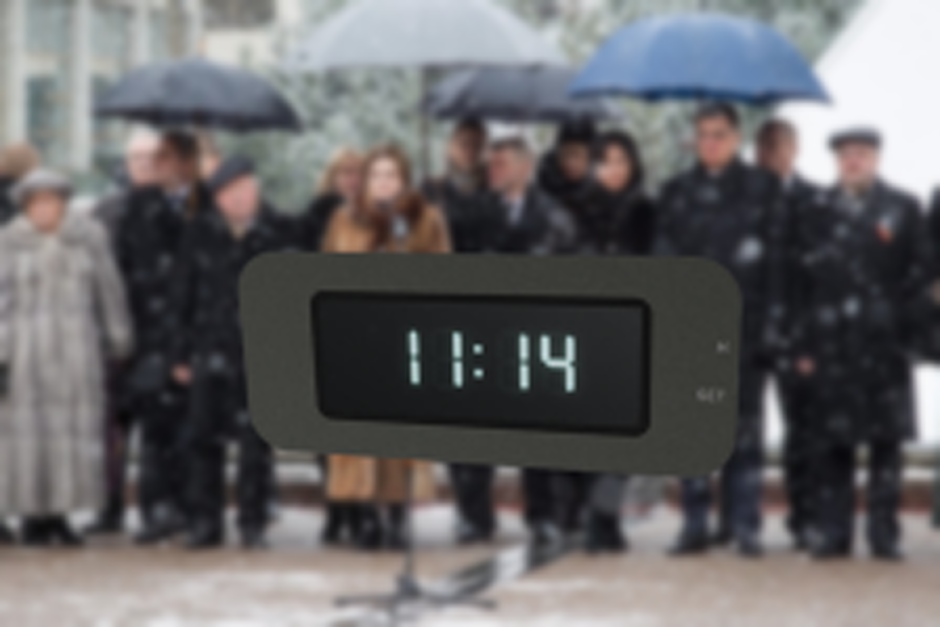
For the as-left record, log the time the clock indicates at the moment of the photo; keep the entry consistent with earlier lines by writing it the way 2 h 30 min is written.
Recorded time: 11 h 14 min
